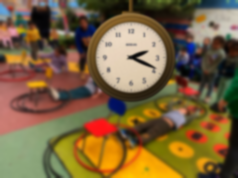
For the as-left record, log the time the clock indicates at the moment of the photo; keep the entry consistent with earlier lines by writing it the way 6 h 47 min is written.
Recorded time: 2 h 19 min
